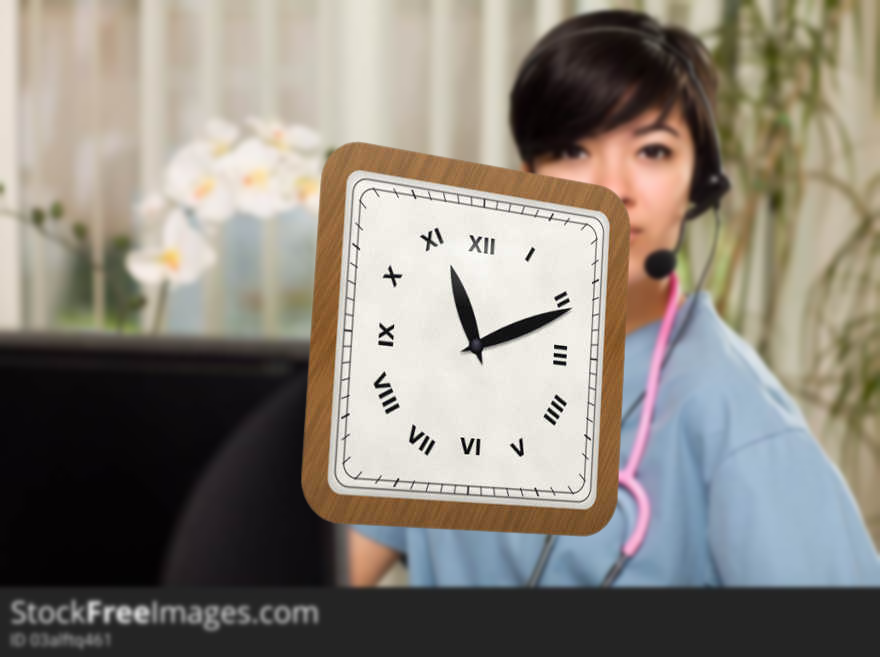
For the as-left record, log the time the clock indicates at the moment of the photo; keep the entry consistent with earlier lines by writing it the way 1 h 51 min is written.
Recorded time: 11 h 11 min
